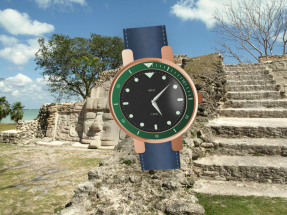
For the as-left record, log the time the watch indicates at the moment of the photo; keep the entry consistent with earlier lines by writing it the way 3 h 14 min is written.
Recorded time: 5 h 08 min
